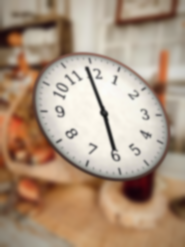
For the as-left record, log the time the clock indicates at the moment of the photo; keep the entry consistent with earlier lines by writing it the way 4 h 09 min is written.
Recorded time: 5 h 59 min
